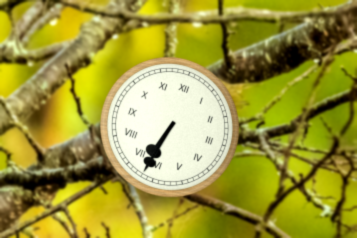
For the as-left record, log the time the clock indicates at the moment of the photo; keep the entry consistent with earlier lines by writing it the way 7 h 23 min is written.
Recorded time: 6 h 32 min
